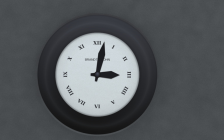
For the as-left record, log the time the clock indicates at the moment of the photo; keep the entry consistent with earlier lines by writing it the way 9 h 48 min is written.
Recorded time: 3 h 02 min
